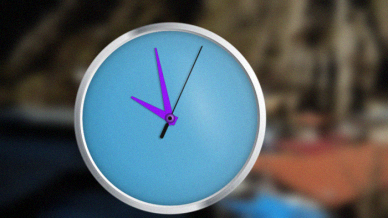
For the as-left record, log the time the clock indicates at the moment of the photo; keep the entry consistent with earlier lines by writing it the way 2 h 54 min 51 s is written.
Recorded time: 9 h 58 min 04 s
